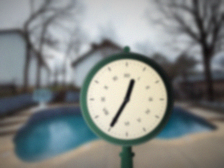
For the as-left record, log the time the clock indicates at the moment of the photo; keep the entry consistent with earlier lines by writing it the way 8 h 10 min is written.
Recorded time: 12 h 35 min
